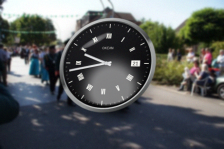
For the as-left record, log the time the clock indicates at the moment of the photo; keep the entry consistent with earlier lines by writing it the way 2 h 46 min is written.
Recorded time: 9 h 43 min
